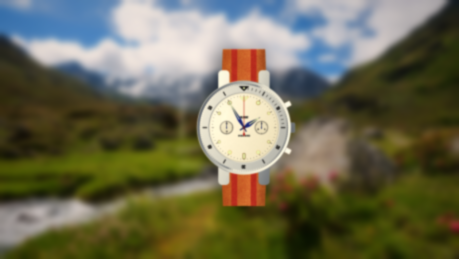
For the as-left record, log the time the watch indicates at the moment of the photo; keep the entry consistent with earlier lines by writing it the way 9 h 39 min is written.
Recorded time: 1 h 55 min
